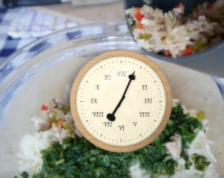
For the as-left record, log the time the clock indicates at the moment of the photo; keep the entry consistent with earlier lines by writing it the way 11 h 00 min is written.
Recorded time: 7 h 04 min
